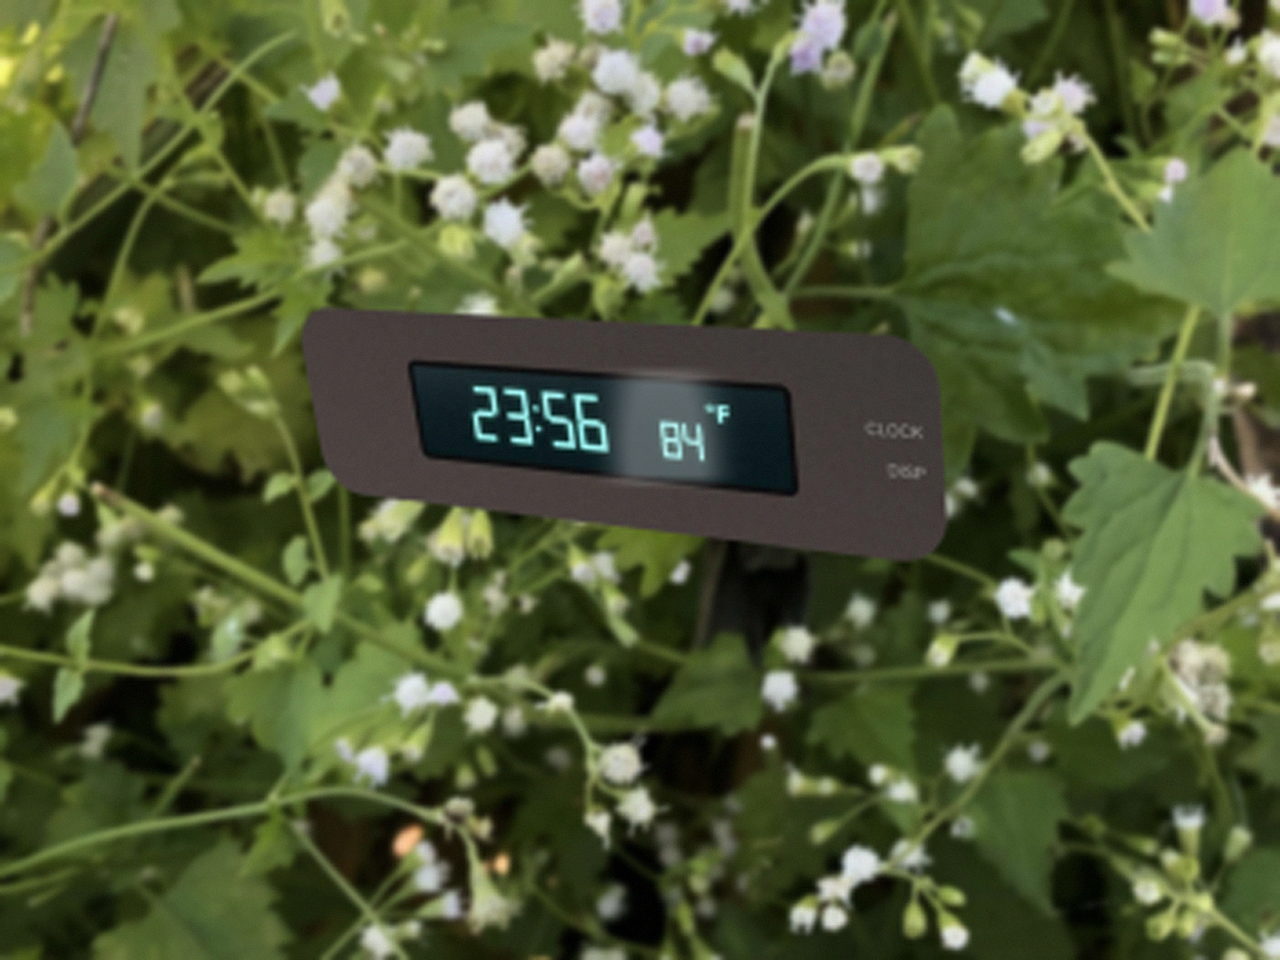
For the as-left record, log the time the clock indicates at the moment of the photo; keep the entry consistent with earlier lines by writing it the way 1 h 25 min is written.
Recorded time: 23 h 56 min
